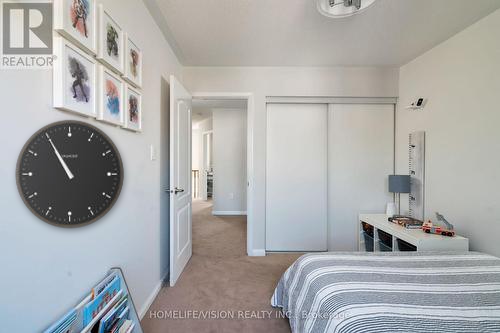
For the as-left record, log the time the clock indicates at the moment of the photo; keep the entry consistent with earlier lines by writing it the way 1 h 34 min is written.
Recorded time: 10 h 55 min
